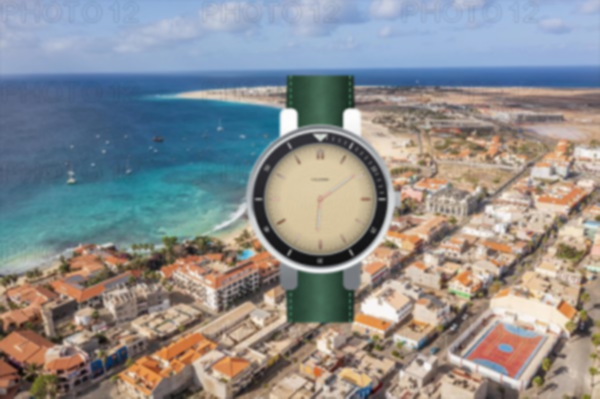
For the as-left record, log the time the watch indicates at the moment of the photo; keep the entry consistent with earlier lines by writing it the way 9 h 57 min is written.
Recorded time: 6 h 09 min
